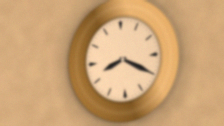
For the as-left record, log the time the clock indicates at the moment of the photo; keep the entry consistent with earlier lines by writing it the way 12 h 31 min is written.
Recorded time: 8 h 20 min
